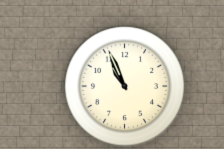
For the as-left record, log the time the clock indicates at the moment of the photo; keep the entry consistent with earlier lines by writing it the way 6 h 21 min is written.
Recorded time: 10 h 56 min
